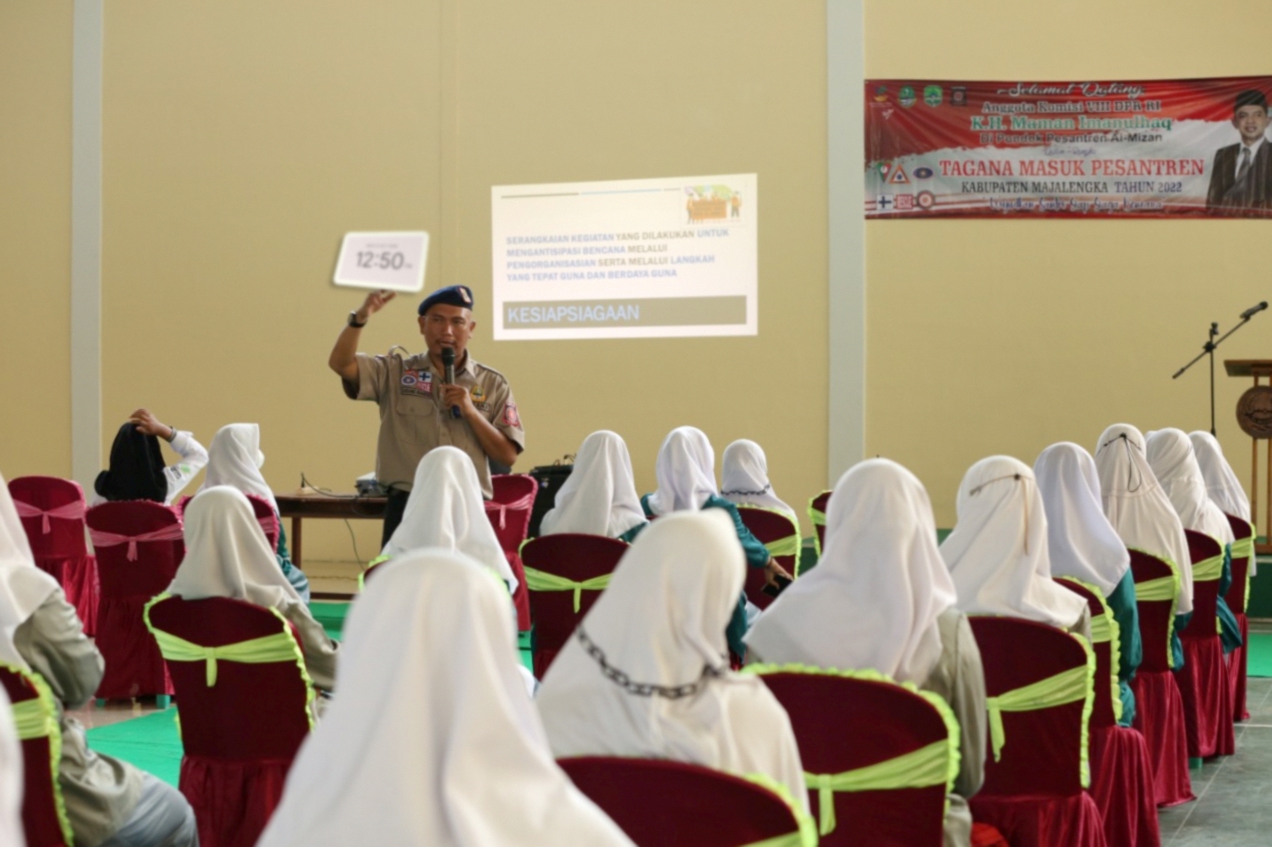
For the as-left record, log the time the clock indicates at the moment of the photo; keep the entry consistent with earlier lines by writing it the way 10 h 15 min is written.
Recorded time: 12 h 50 min
